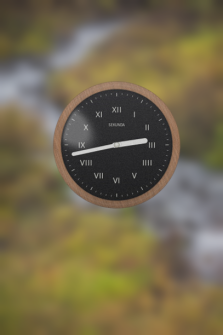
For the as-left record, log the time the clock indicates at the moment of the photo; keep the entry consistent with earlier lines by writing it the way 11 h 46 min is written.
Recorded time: 2 h 43 min
